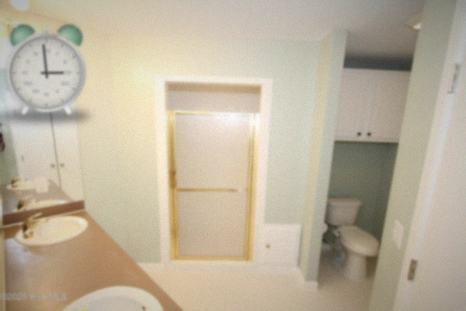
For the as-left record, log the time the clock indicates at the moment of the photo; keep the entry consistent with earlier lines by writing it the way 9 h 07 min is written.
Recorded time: 2 h 59 min
